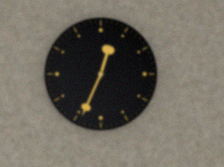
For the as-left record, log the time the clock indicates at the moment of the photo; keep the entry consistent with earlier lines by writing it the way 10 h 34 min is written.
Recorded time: 12 h 34 min
